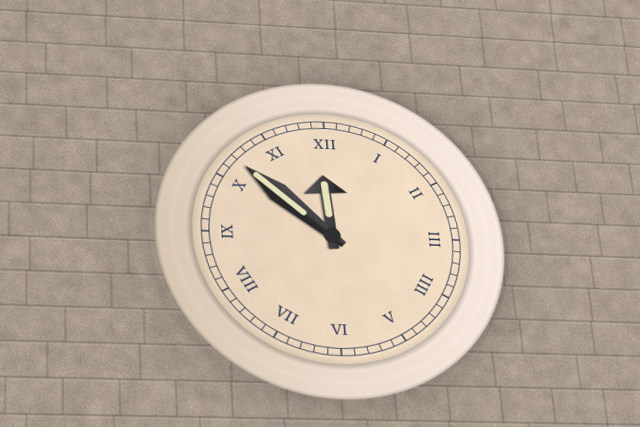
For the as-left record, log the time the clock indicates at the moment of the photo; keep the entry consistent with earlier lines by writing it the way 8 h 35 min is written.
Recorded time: 11 h 52 min
